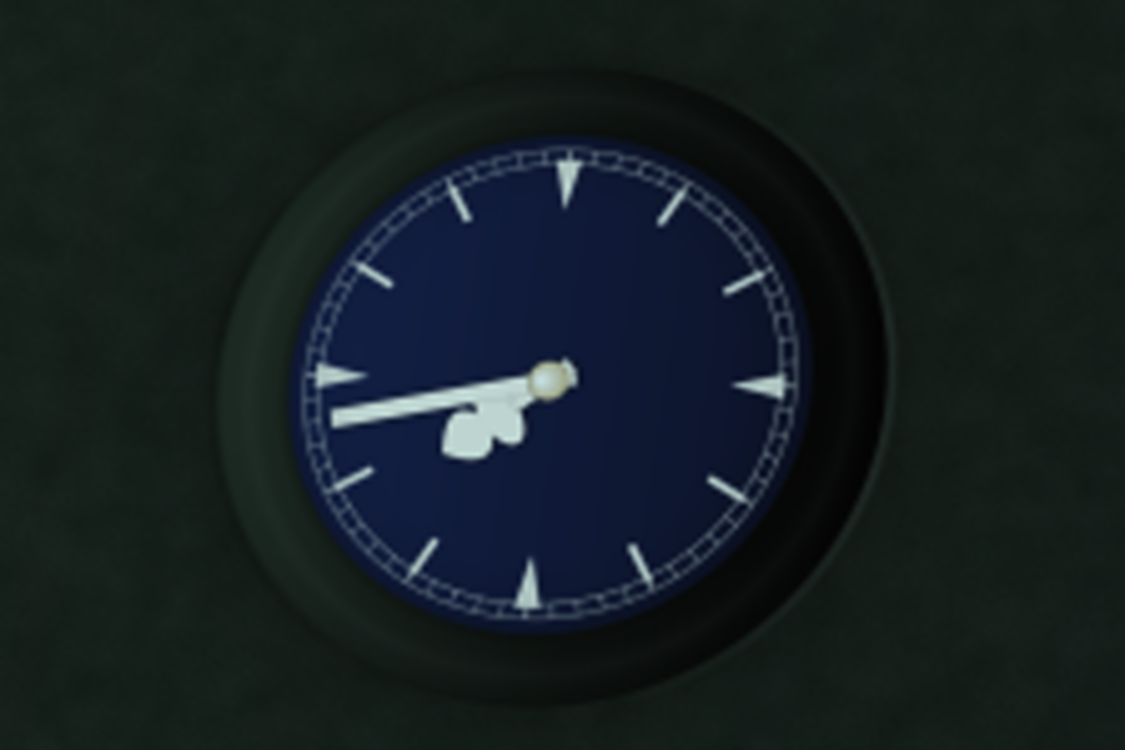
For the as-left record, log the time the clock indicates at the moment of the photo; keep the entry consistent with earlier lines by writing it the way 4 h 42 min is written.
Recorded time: 7 h 43 min
